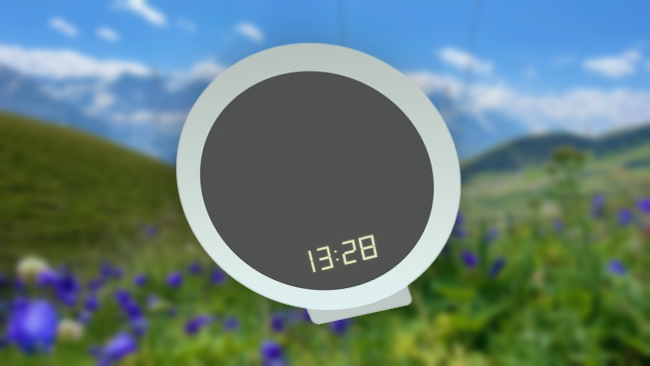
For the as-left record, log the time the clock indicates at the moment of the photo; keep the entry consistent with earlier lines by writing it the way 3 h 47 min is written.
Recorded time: 13 h 28 min
